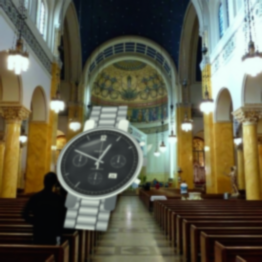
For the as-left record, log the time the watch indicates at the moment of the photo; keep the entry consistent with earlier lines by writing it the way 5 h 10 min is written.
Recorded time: 12 h 49 min
